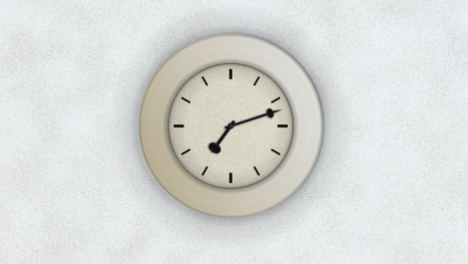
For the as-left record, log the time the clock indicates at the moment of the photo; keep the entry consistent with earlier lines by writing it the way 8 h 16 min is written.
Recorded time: 7 h 12 min
